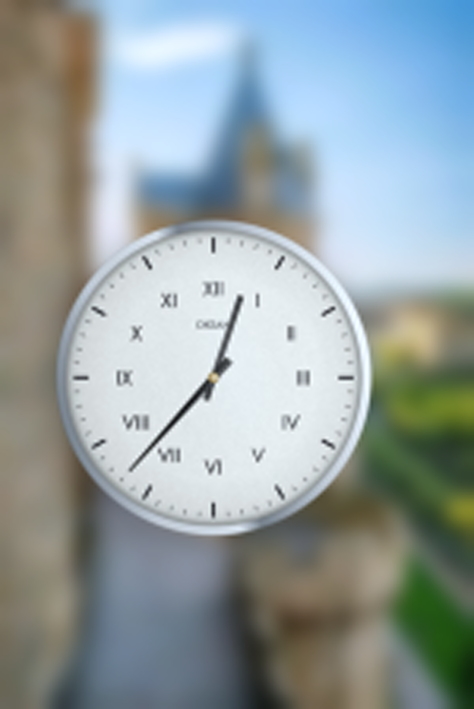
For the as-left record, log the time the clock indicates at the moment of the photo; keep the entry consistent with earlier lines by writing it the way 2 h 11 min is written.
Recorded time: 12 h 37 min
